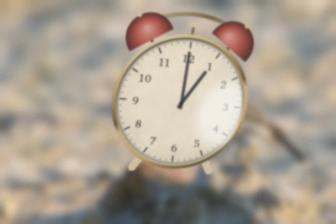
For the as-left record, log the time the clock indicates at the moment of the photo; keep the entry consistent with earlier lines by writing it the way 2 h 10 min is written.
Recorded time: 1 h 00 min
